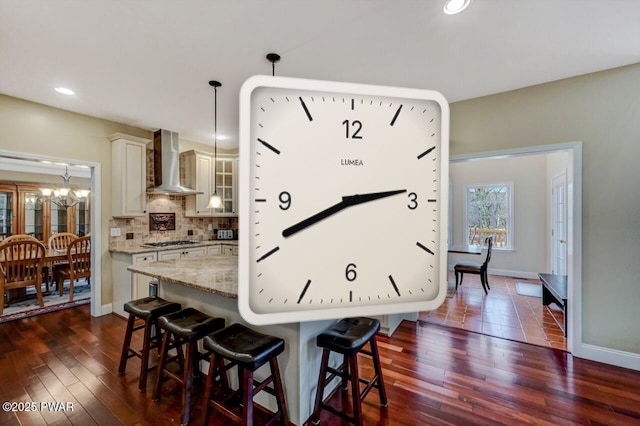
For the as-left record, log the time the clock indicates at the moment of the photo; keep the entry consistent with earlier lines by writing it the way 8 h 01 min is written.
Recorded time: 2 h 41 min
